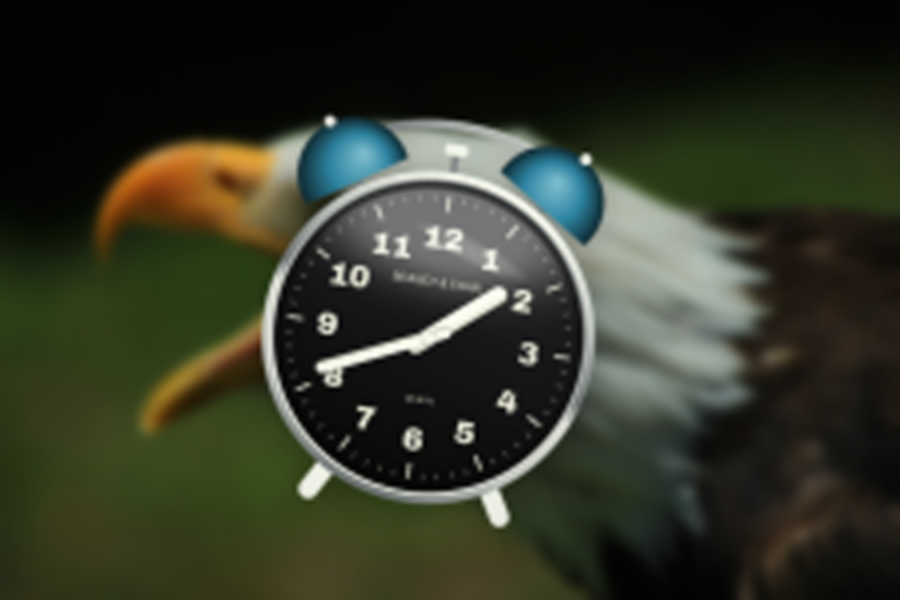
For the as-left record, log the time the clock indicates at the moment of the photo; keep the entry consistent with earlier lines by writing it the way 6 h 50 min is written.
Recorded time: 1 h 41 min
